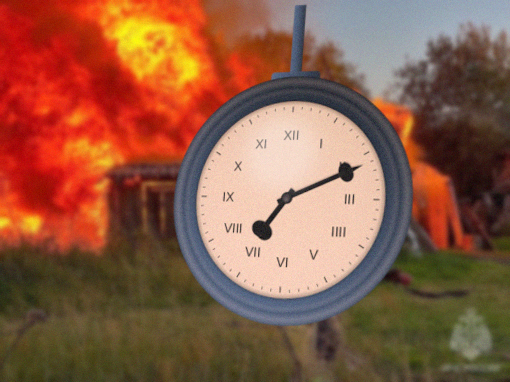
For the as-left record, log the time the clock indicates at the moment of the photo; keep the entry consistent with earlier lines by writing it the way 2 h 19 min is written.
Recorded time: 7 h 11 min
